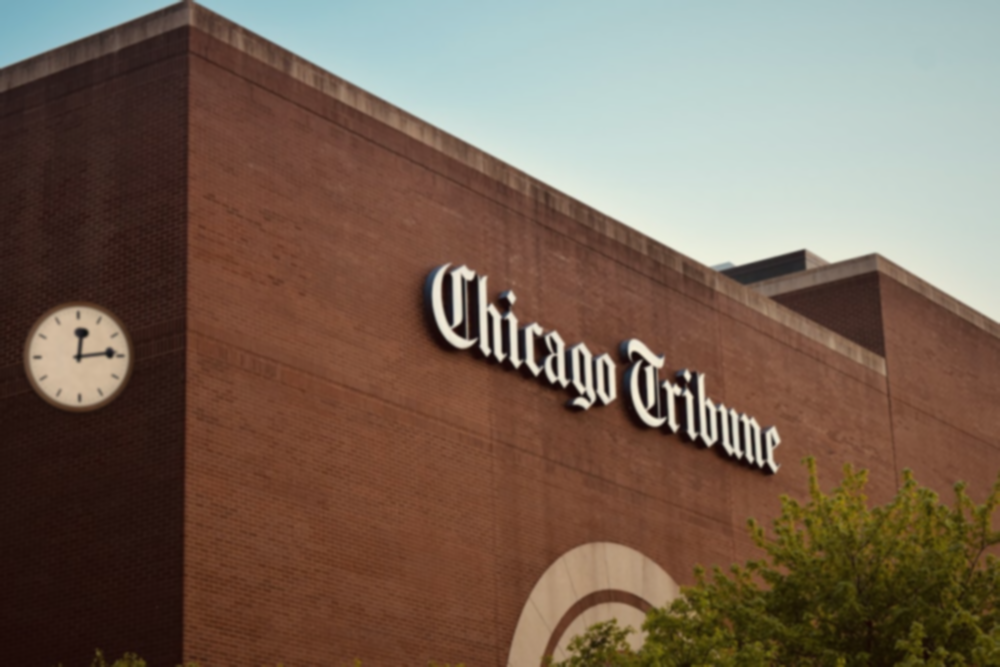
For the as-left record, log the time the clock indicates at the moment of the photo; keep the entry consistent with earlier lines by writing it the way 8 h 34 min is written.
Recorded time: 12 h 14 min
